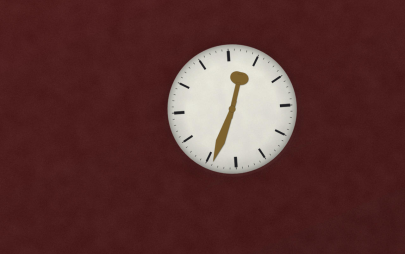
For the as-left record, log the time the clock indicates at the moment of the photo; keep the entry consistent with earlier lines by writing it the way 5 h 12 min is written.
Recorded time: 12 h 34 min
